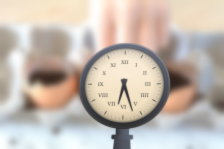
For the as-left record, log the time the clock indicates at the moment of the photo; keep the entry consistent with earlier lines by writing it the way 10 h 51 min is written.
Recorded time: 6 h 27 min
